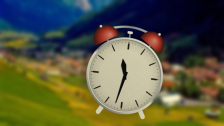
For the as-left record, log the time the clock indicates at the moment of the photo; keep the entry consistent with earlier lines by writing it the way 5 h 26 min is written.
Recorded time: 11 h 32 min
